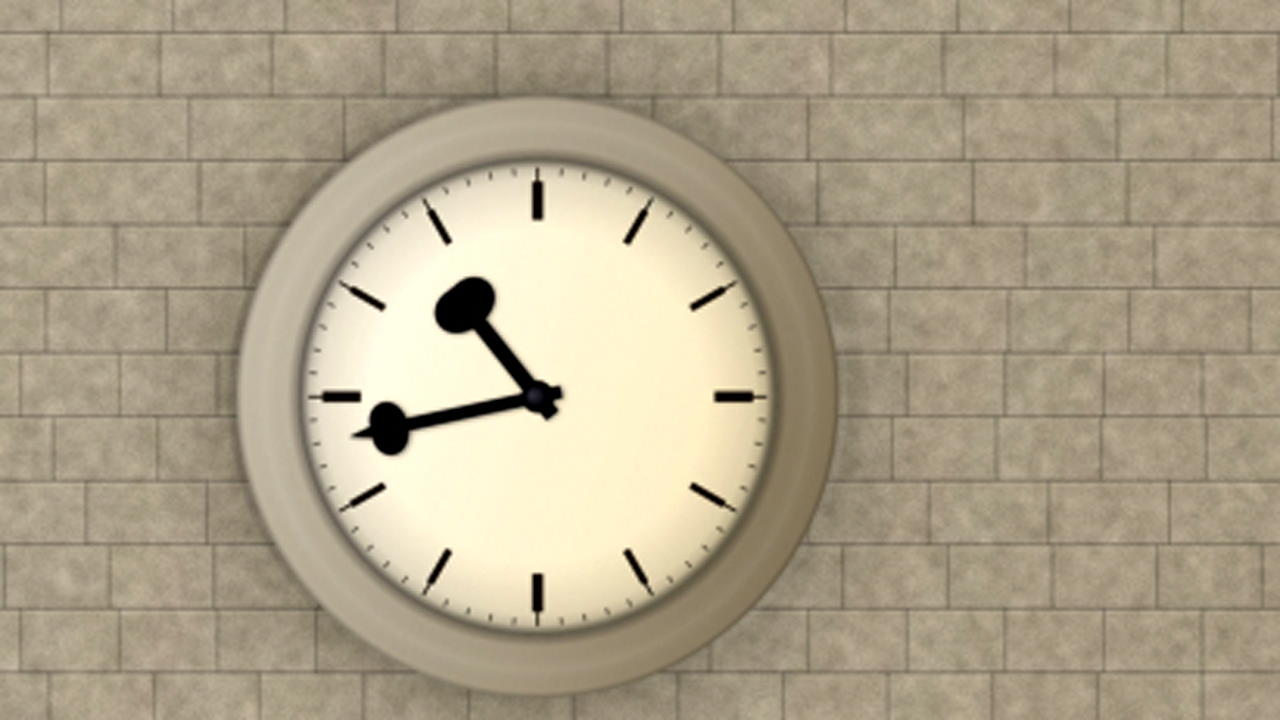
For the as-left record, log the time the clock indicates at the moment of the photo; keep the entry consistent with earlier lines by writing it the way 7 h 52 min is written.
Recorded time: 10 h 43 min
